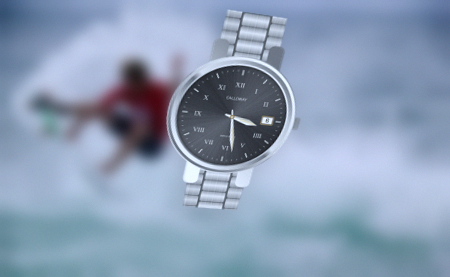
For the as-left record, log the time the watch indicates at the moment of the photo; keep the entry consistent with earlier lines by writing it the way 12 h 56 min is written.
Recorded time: 3 h 28 min
